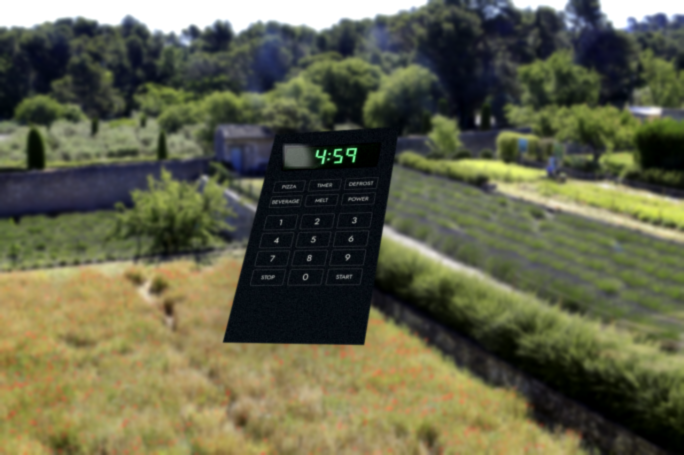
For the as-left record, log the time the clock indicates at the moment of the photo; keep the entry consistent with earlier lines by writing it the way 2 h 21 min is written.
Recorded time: 4 h 59 min
